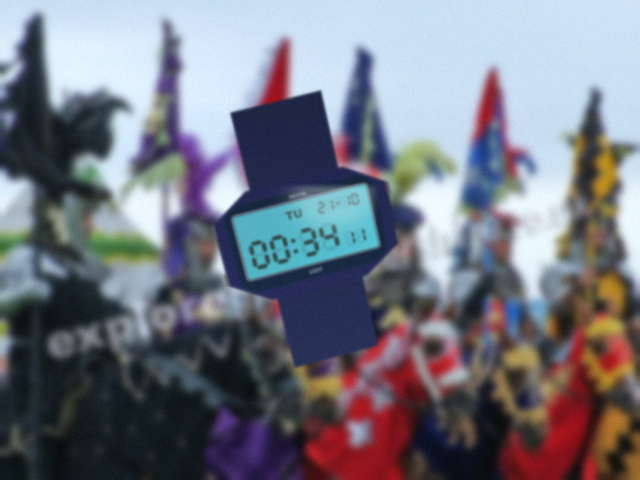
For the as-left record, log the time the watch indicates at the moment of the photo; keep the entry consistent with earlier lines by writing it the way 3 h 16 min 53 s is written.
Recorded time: 0 h 34 min 11 s
